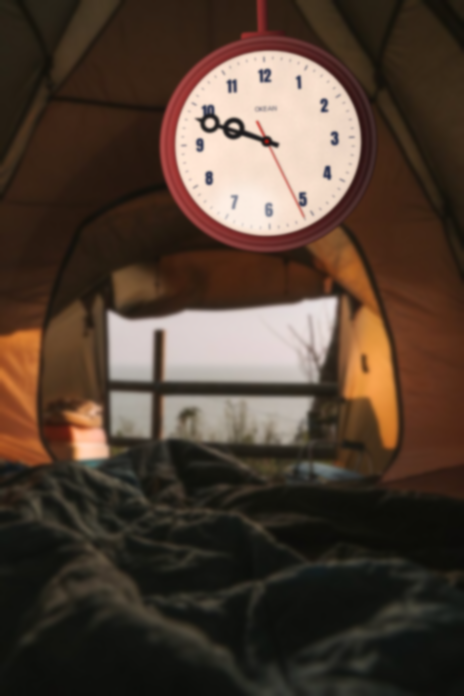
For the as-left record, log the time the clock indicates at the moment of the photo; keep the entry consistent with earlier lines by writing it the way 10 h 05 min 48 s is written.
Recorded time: 9 h 48 min 26 s
